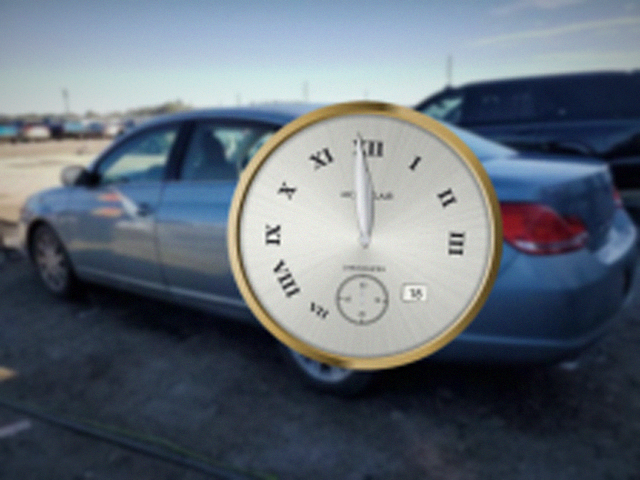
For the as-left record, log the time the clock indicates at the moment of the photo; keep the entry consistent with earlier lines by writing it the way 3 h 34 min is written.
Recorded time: 11 h 59 min
